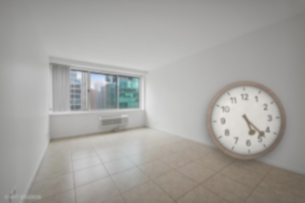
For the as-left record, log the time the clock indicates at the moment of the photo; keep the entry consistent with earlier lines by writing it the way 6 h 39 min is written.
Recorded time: 5 h 23 min
